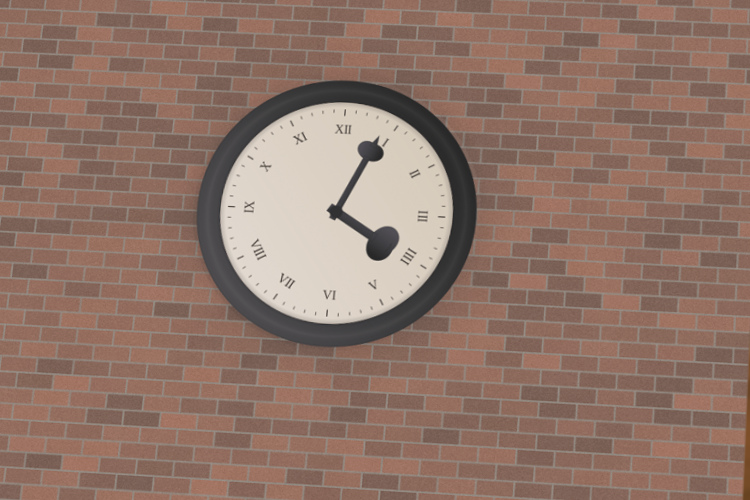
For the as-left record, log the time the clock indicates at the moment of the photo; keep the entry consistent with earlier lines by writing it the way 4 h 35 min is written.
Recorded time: 4 h 04 min
